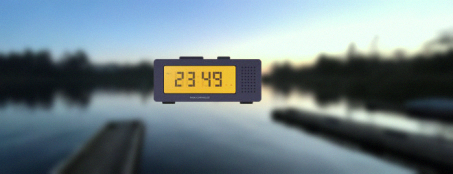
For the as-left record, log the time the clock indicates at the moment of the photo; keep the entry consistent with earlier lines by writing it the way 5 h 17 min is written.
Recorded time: 23 h 49 min
